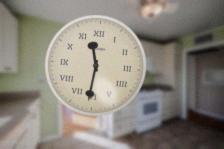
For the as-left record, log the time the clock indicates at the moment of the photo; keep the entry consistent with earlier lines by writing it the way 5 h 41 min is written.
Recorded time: 11 h 31 min
